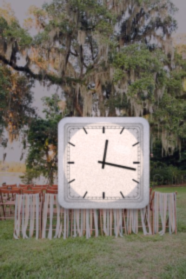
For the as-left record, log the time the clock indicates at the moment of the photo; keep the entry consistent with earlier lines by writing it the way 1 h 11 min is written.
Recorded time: 12 h 17 min
